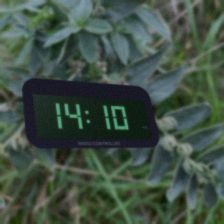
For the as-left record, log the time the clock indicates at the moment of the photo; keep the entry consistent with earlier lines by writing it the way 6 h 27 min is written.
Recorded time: 14 h 10 min
